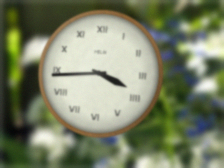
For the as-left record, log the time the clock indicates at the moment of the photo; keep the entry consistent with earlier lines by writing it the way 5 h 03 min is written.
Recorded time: 3 h 44 min
